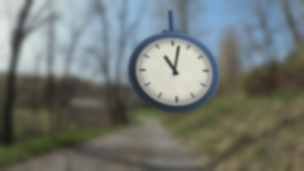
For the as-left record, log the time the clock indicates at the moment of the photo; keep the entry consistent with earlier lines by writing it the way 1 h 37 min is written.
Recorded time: 11 h 02 min
